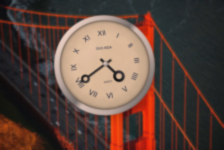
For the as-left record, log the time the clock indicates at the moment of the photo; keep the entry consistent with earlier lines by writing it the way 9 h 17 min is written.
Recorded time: 4 h 40 min
